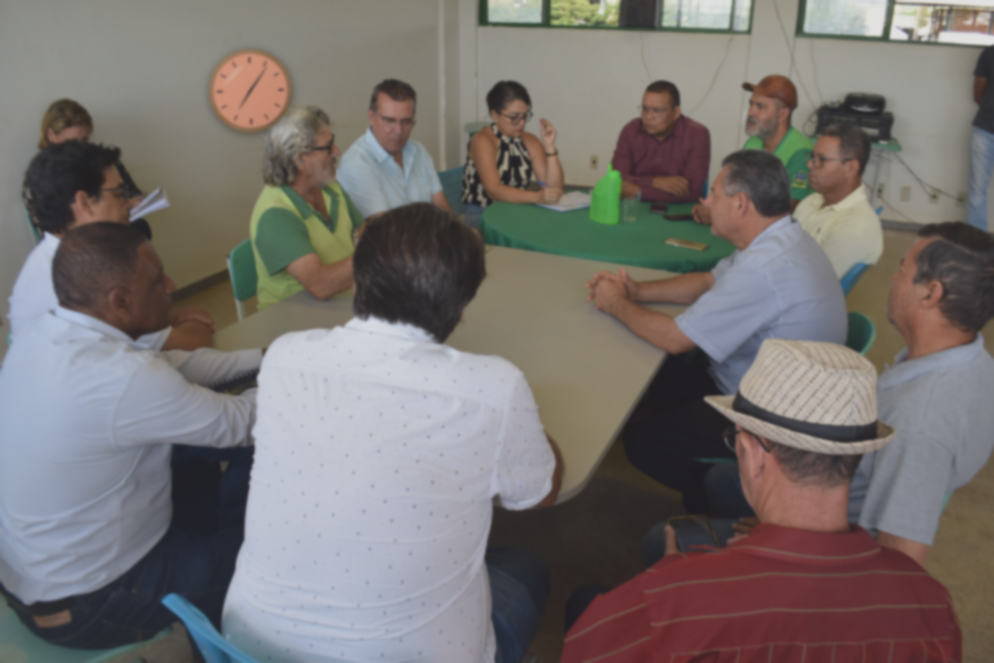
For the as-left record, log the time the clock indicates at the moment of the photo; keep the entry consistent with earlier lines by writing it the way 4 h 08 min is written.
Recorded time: 7 h 06 min
